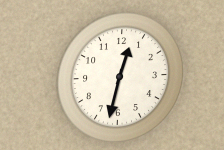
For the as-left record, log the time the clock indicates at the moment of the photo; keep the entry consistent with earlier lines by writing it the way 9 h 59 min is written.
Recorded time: 12 h 32 min
